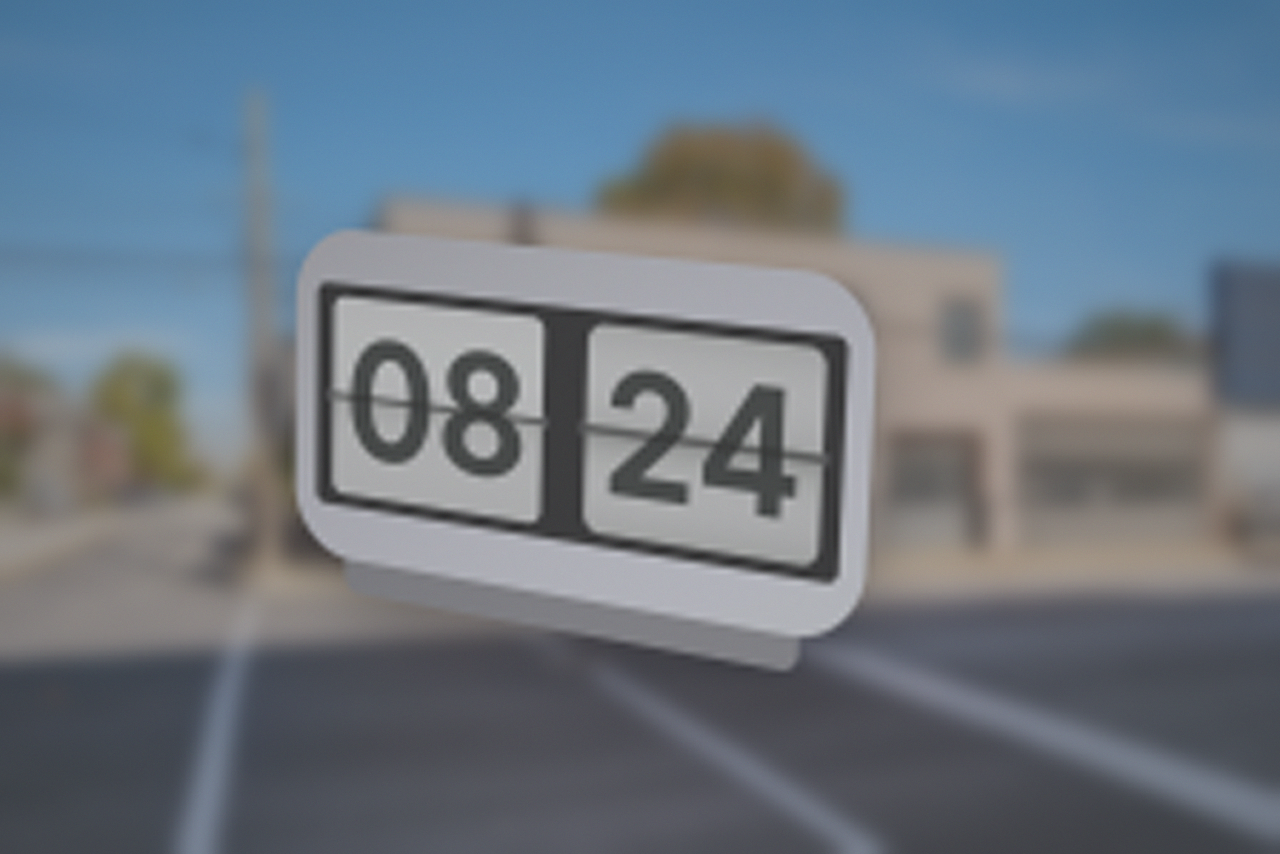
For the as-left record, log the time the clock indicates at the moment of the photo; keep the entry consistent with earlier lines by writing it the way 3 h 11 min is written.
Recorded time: 8 h 24 min
